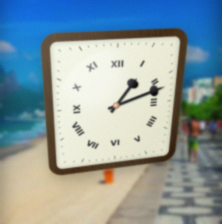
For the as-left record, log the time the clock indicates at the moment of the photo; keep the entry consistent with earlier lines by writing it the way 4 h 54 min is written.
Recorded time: 1 h 12 min
